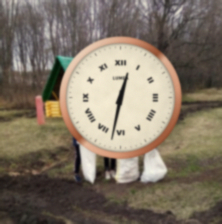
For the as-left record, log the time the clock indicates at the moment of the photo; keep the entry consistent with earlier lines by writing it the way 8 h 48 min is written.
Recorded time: 12 h 32 min
